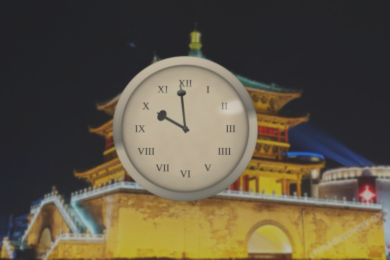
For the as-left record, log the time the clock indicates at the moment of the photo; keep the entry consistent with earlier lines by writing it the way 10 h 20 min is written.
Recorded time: 9 h 59 min
